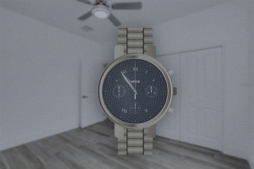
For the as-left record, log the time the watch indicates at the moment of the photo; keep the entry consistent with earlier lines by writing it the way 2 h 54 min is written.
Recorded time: 10 h 54 min
